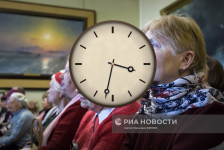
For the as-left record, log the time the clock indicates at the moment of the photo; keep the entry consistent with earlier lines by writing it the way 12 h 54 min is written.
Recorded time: 3 h 32 min
